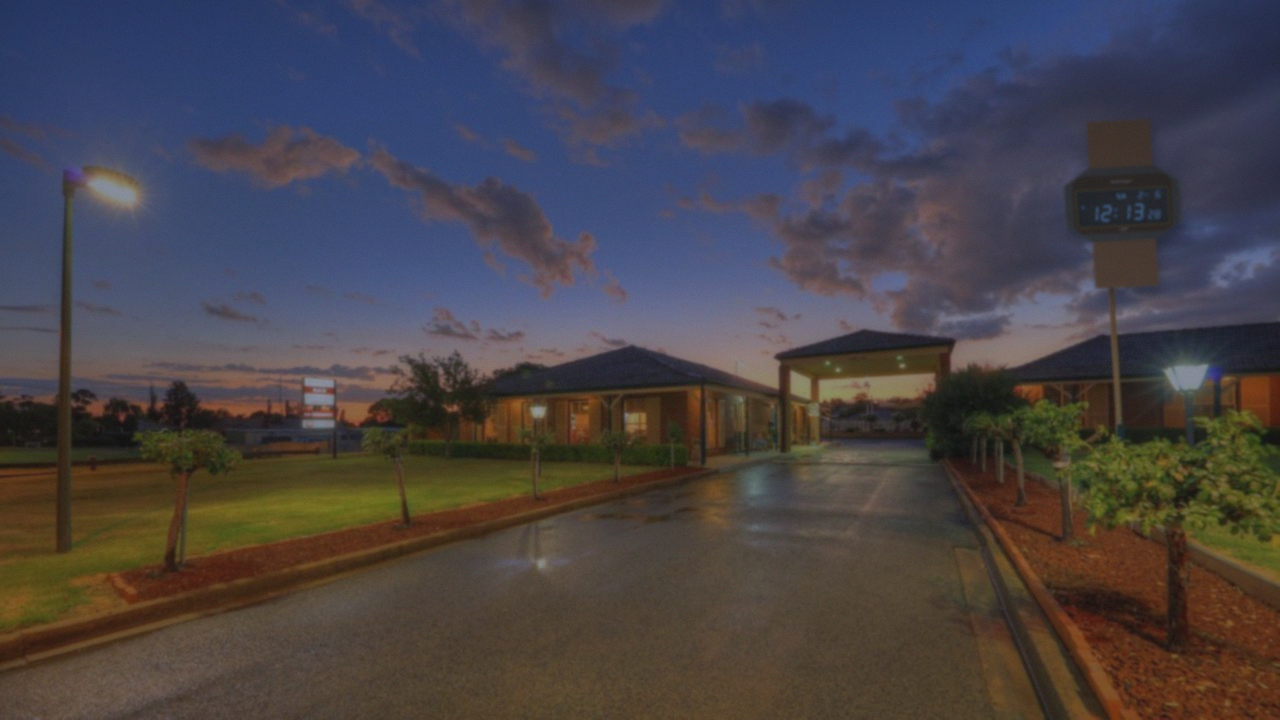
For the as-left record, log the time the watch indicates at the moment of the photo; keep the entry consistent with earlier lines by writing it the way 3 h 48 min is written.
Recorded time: 12 h 13 min
